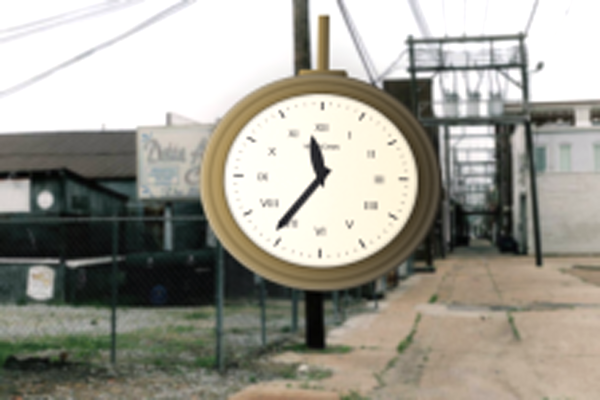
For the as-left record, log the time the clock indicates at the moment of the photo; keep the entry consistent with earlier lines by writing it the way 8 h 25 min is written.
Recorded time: 11 h 36 min
